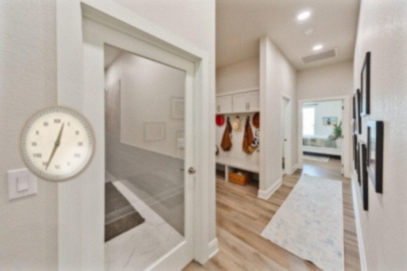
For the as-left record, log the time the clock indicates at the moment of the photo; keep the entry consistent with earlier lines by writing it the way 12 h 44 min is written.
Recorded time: 12 h 34 min
